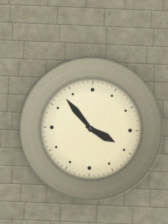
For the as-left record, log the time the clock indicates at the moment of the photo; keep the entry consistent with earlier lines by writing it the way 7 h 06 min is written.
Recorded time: 3 h 53 min
